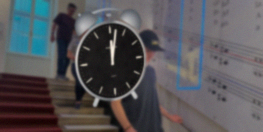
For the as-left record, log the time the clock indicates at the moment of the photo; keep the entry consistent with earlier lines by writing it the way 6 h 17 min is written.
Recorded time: 12 h 02 min
